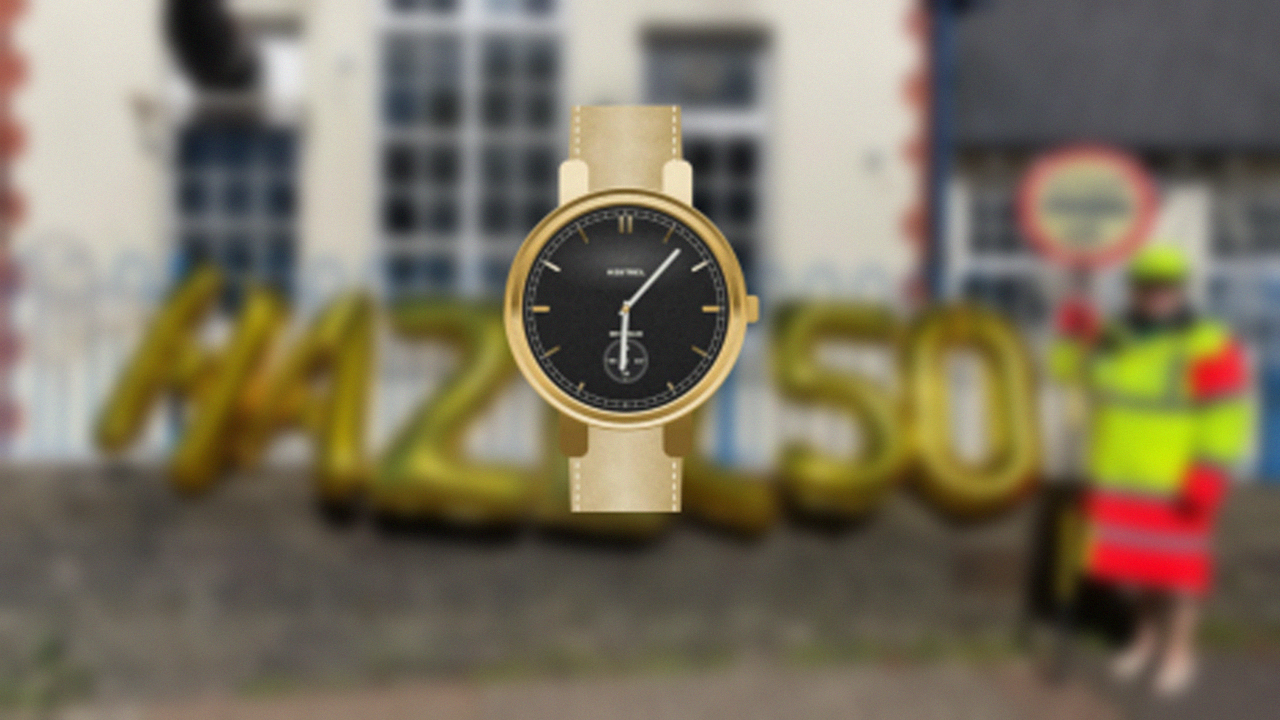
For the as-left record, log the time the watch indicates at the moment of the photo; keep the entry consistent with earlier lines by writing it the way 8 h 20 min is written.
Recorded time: 6 h 07 min
